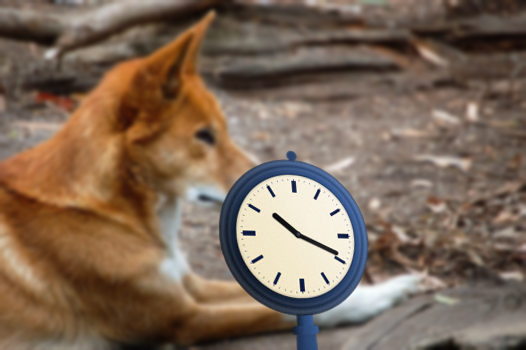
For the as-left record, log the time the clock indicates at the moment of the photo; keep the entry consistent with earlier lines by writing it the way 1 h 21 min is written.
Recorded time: 10 h 19 min
